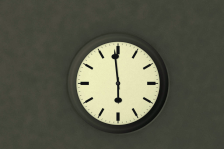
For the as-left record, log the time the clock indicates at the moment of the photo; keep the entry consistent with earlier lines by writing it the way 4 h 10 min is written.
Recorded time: 5 h 59 min
